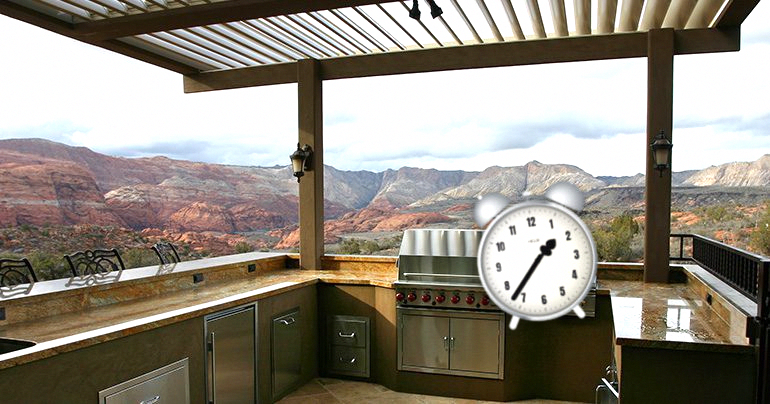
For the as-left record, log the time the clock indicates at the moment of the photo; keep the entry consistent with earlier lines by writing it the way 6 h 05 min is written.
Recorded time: 1 h 37 min
